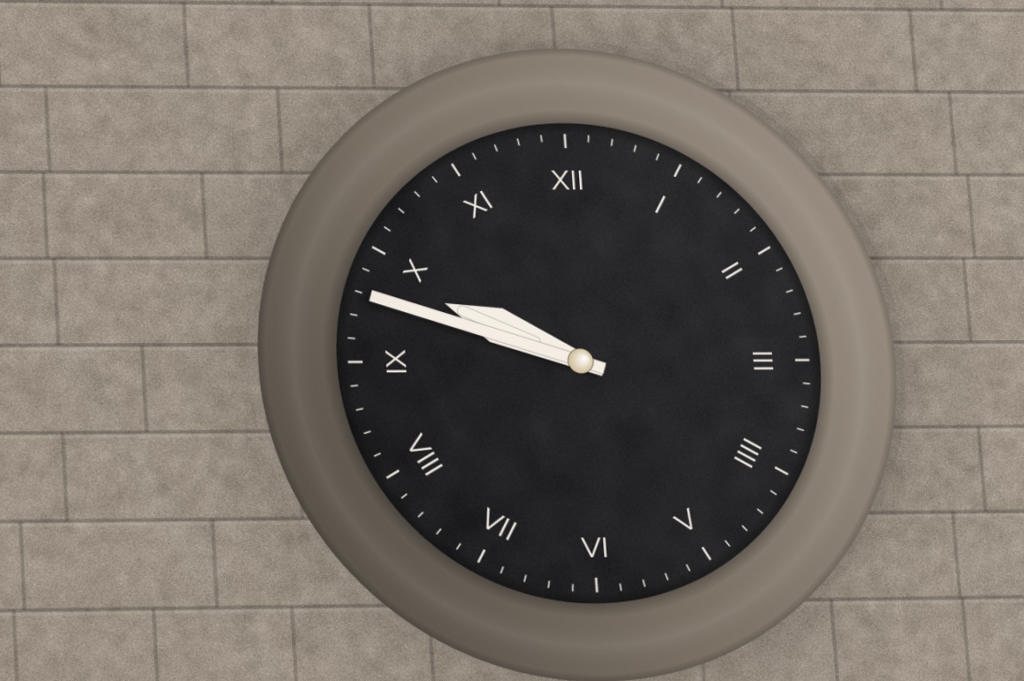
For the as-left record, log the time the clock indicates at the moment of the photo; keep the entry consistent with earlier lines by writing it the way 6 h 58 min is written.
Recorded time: 9 h 48 min
